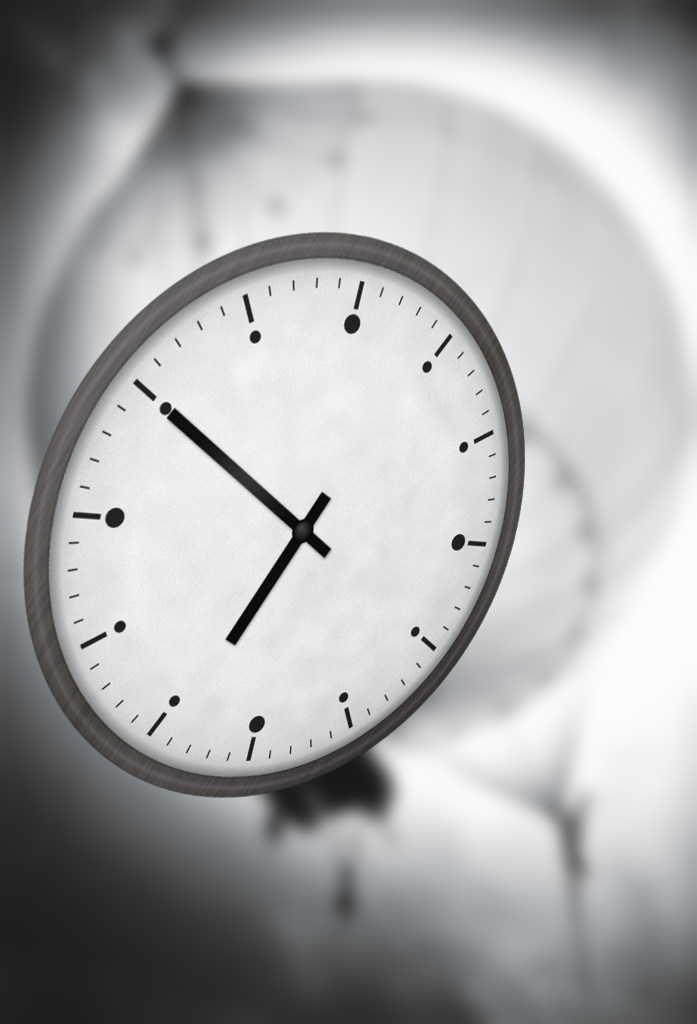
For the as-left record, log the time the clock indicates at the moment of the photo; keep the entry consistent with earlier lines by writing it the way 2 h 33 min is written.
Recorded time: 6 h 50 min
